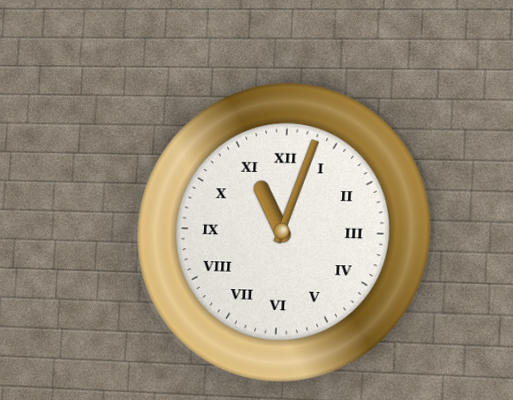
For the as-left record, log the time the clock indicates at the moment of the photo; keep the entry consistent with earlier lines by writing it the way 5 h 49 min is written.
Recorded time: 11 h 03 min
